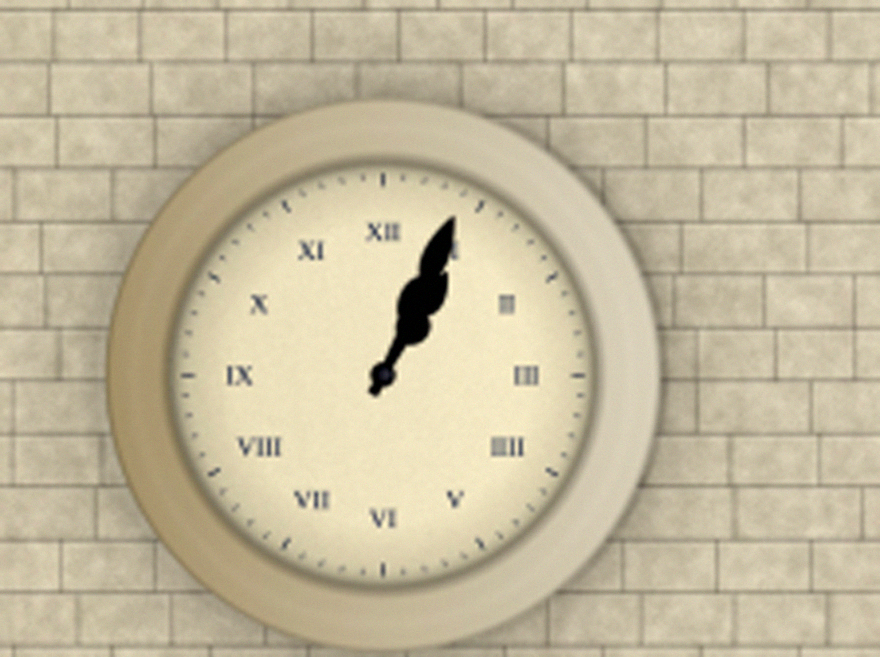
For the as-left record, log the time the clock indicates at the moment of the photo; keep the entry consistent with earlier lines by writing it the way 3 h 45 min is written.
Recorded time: 1 h 04 min
